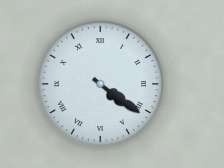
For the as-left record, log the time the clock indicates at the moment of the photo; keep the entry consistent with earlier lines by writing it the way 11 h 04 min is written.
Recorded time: 4 h 21 min
